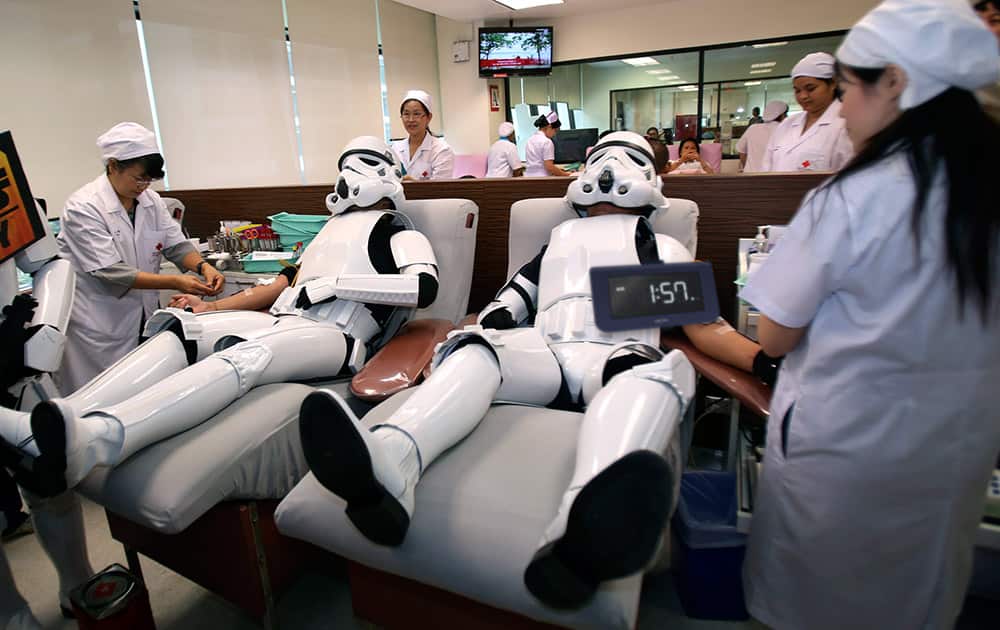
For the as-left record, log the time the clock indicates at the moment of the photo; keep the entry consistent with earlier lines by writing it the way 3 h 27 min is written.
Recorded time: 1 h 57 min
